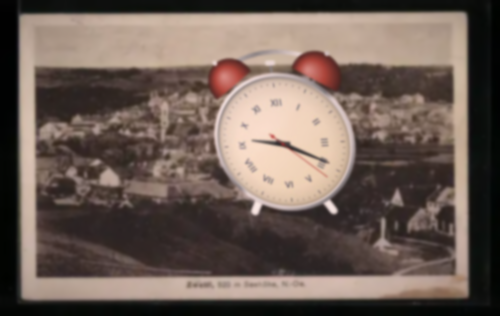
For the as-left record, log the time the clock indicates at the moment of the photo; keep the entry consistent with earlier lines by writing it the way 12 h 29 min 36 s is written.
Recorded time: 9 h 19 min 22 s
